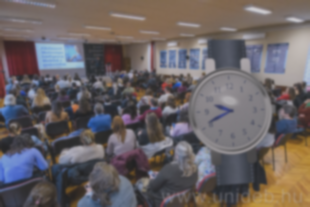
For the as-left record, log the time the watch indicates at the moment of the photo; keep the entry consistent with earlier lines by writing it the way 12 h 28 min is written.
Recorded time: 9 h 41 min
